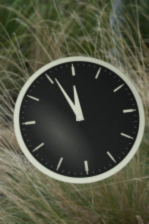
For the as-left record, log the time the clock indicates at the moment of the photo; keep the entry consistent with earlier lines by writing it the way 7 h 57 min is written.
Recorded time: 11 h 56 min
